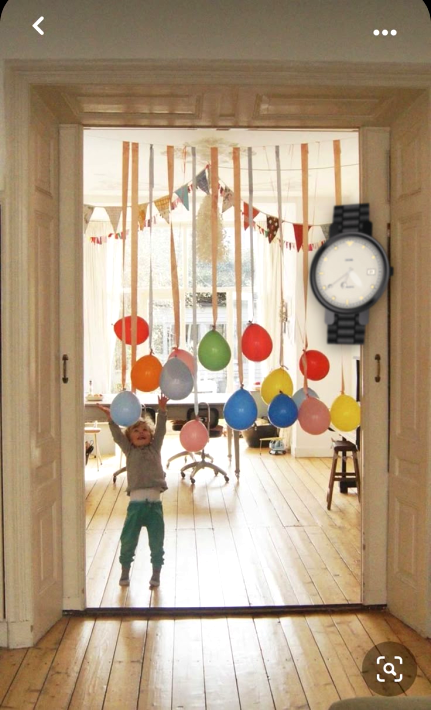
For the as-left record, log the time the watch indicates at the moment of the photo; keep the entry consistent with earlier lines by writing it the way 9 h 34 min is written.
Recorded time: 6 h 39 min
